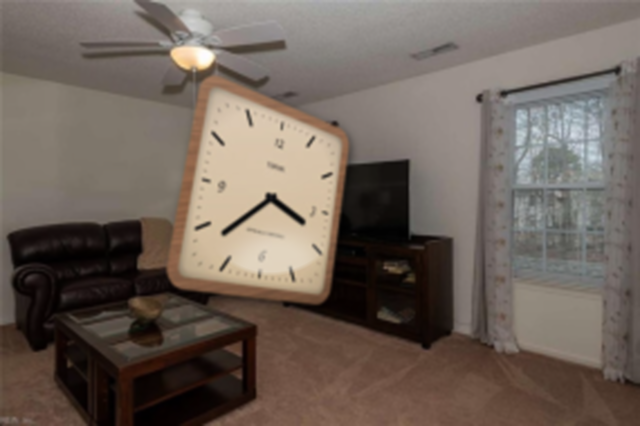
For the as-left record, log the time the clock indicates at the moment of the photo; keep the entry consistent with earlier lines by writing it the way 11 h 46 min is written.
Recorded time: 3 h 38 min
